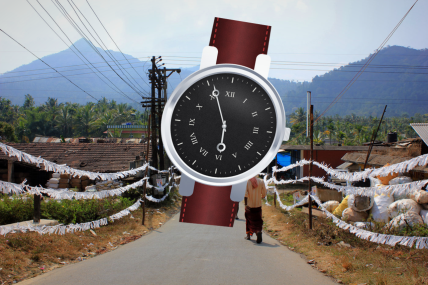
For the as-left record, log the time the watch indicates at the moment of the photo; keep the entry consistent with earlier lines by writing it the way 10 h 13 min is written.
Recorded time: 5 h 56 min
